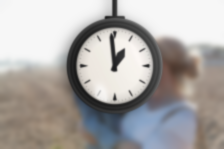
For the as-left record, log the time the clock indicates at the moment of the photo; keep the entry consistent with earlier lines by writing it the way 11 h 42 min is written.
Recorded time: 12 h 59 min
